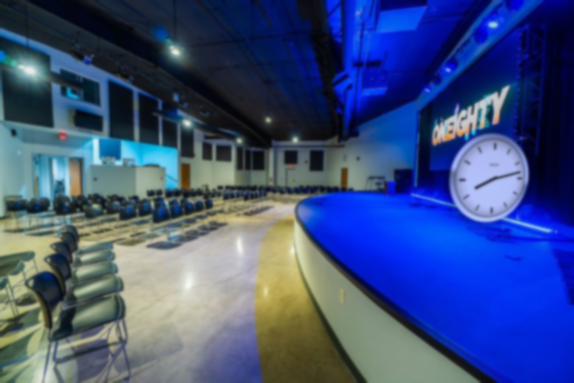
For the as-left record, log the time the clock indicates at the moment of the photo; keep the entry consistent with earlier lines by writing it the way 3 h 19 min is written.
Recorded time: 8 h 13 min
